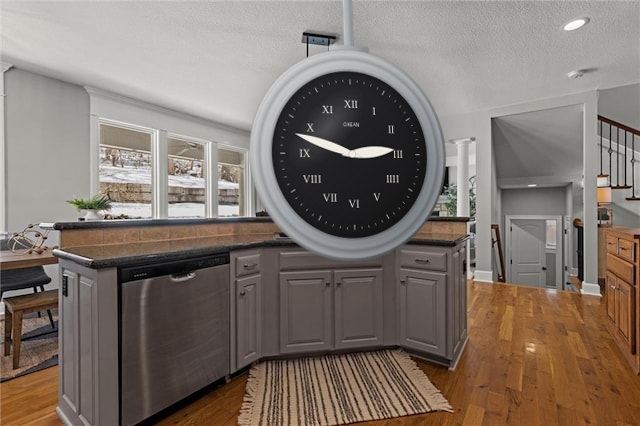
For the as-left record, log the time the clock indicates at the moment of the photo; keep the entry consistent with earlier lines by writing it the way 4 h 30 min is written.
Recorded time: 2 h 48 min
